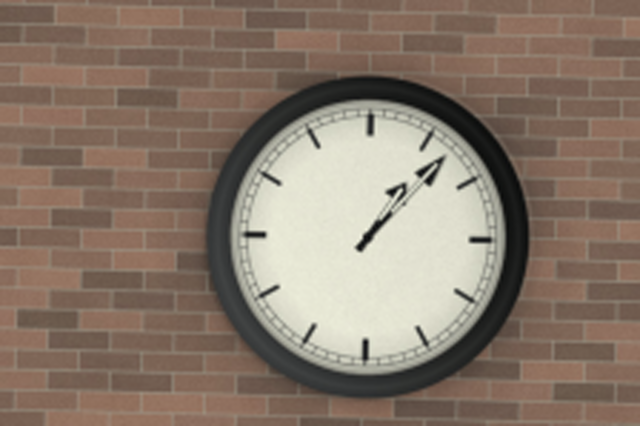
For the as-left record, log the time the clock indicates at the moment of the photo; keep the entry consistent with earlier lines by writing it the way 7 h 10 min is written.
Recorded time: 1 h 07 min
